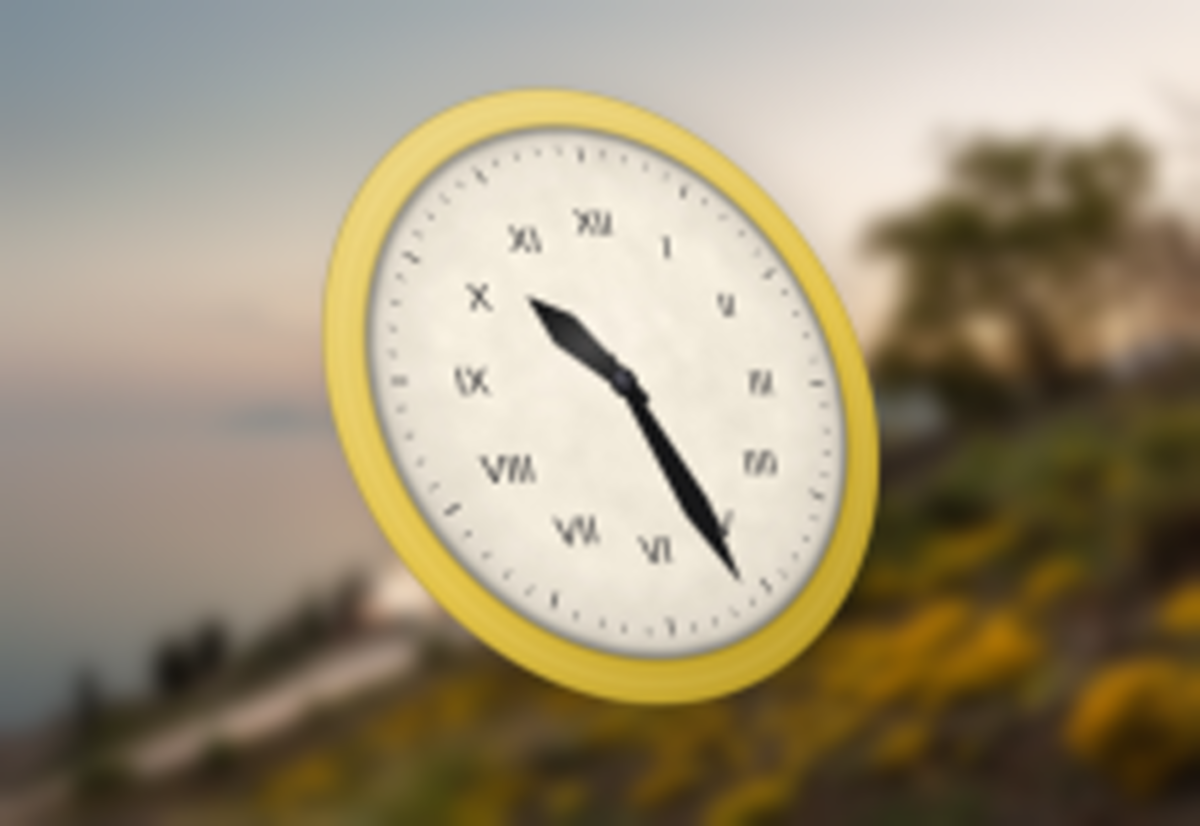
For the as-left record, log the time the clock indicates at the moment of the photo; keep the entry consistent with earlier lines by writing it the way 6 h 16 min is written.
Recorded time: 10 h 26 min
